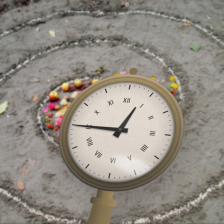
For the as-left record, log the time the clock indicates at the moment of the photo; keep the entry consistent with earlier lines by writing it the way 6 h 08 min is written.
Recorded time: 12 h 45 min
